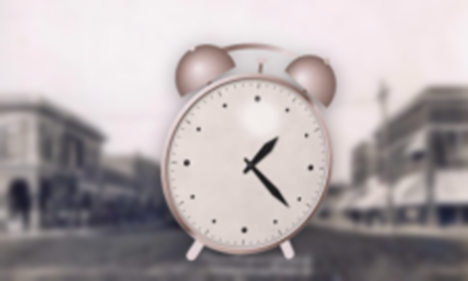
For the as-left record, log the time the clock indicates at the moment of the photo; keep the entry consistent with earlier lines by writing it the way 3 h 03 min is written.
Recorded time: 1 h 22 min
